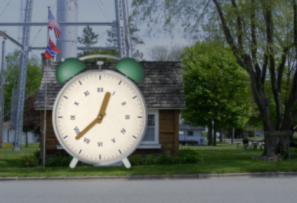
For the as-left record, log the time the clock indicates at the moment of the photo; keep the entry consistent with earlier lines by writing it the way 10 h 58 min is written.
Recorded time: 12 h 38 min
